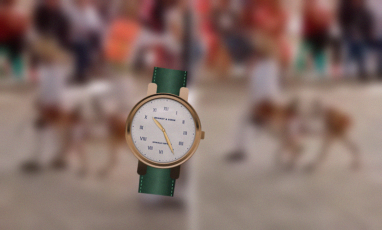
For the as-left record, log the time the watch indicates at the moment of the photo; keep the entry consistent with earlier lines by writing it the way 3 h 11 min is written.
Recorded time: 10 h 25 min
